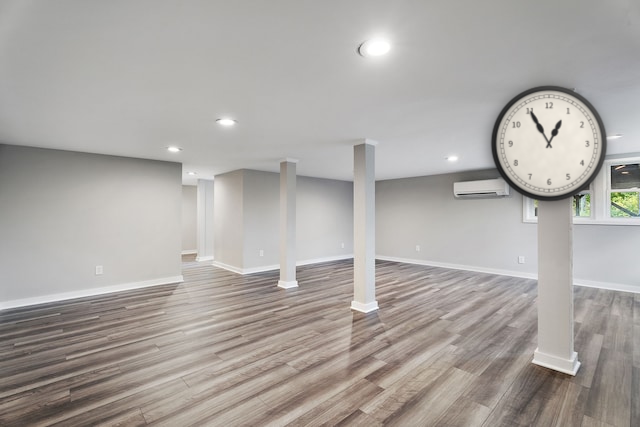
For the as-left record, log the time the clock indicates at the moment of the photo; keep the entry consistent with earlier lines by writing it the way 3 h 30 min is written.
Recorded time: 12 h 55 min
